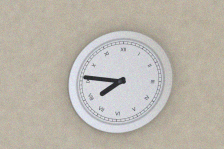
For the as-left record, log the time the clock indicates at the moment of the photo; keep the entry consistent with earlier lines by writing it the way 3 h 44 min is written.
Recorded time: 7 h 46 min
